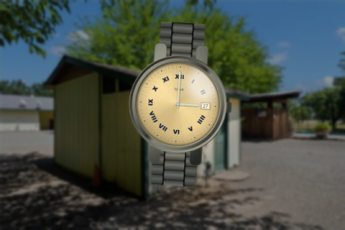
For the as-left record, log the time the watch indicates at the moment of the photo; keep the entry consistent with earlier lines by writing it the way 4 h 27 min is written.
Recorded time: 3 h 00 min
